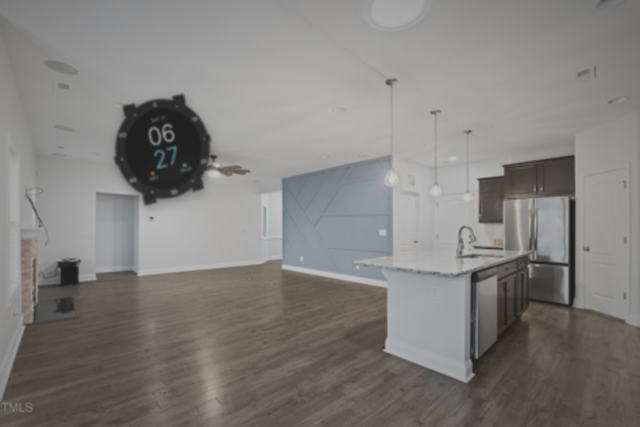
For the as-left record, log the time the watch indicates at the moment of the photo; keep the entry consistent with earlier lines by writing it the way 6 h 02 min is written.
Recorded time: 6 h 27 min
